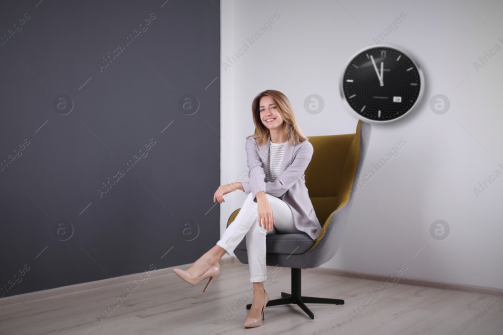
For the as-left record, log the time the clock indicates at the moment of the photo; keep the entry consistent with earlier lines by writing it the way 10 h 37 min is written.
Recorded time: 11 h 56 min
